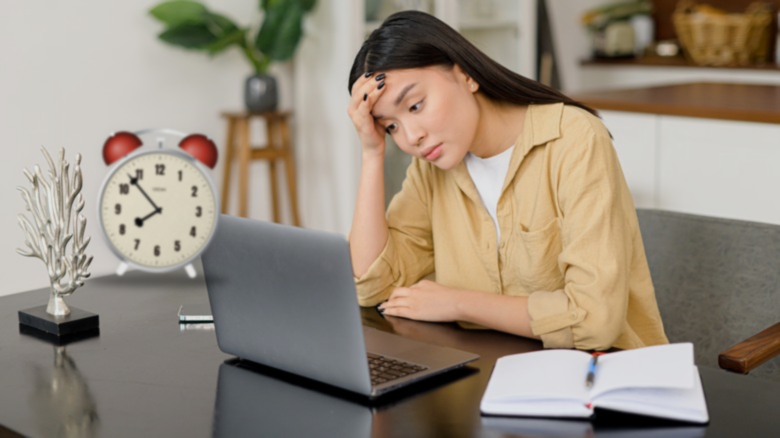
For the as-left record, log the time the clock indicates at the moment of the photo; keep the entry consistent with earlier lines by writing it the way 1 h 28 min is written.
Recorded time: 7 h 53 min
